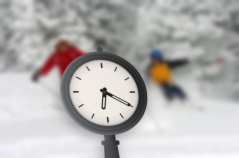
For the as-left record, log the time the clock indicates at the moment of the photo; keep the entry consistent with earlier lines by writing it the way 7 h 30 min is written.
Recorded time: 6 h 20 min
